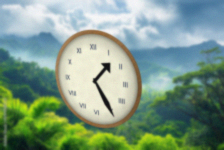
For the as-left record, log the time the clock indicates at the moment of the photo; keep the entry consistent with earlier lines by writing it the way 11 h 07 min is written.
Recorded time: 1 h 25 min
